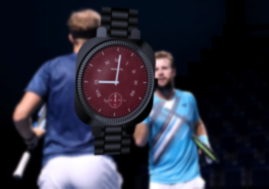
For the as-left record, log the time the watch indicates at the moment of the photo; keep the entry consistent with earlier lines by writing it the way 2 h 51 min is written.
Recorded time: 9 h 01 min
